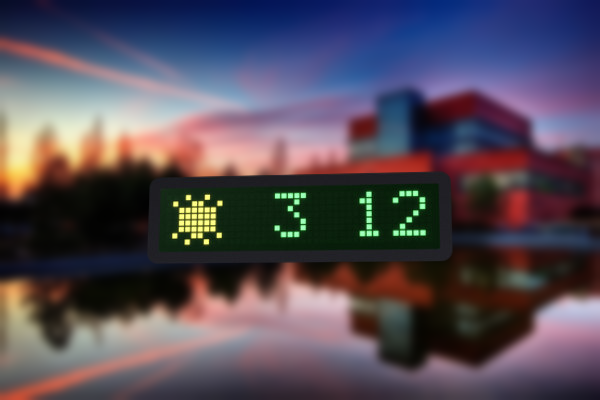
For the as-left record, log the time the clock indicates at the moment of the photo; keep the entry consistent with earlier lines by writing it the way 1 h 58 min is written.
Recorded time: 3 h 12 min
